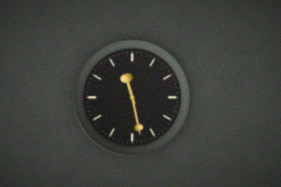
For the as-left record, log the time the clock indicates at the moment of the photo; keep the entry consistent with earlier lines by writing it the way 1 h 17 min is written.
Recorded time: 11 h 28 min
